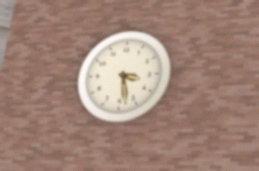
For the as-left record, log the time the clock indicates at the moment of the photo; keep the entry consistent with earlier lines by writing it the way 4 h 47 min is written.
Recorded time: 3 h 28 min
